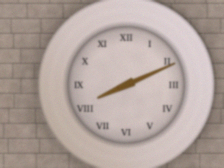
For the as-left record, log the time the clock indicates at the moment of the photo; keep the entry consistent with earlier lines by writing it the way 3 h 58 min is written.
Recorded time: 8 h 11 min
